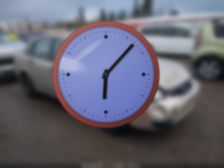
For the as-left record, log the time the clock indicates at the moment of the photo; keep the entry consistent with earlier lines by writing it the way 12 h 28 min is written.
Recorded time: 6 h 07 min
